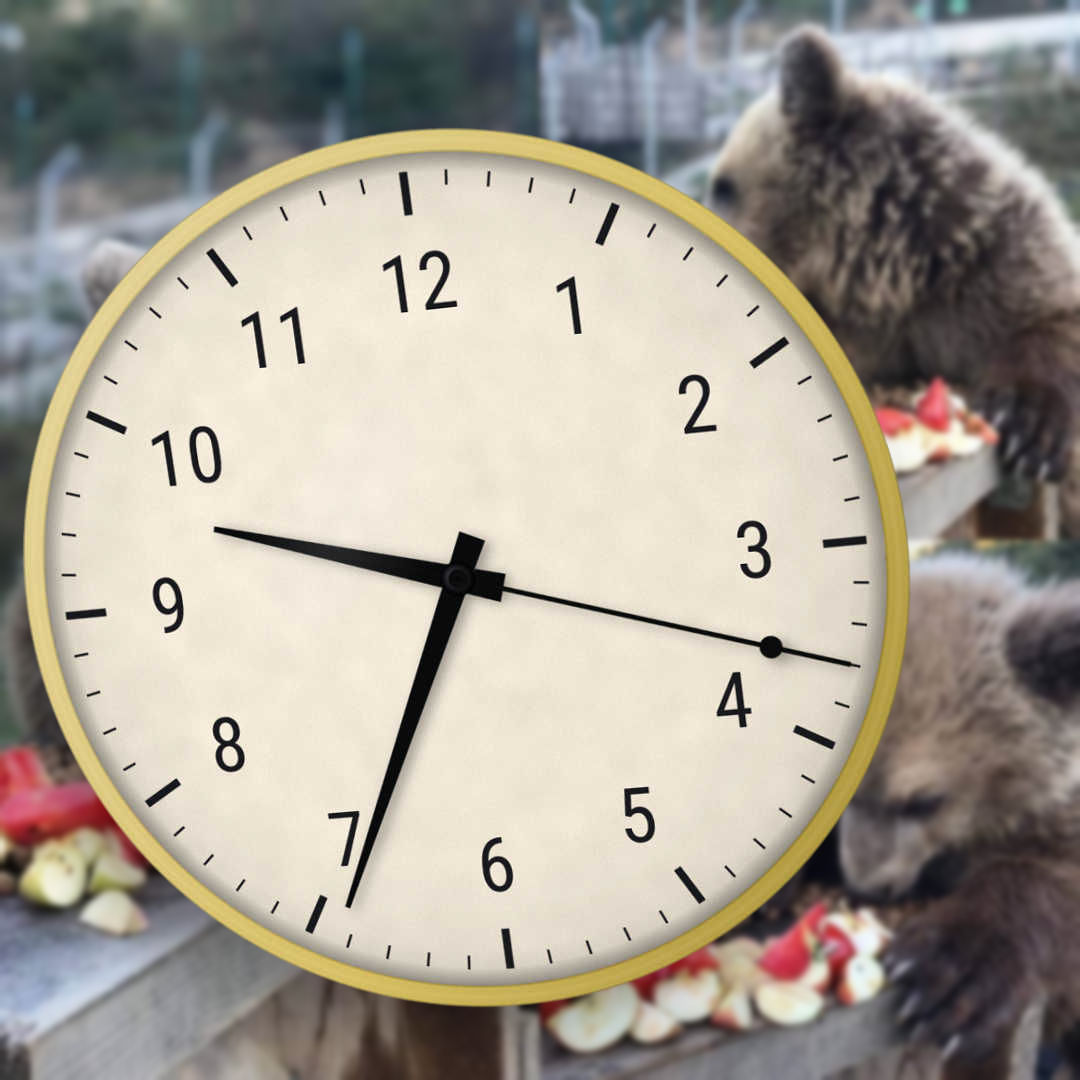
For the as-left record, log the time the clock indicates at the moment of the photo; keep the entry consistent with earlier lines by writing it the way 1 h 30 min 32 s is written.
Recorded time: 9 h 34 min 18 s
